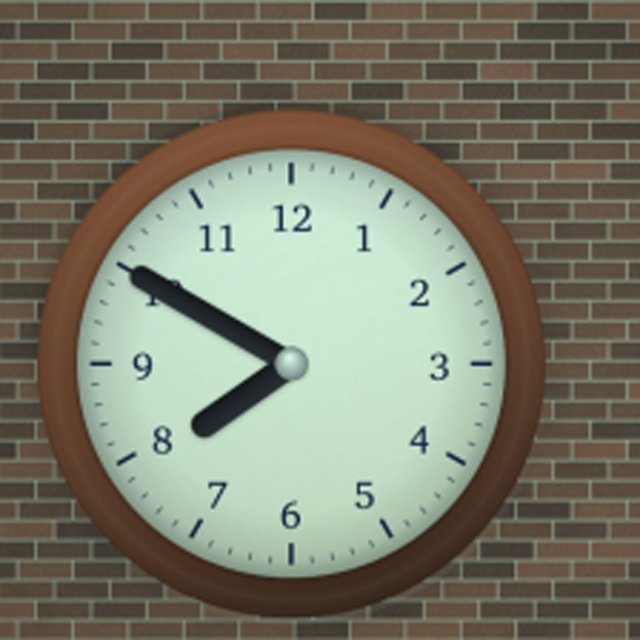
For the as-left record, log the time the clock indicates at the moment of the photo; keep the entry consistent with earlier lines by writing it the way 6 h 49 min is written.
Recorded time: 7 h 50 min
